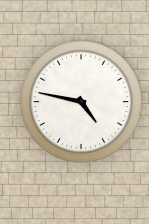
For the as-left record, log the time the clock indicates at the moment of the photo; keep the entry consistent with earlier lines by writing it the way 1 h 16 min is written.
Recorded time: 4 h 47 min
